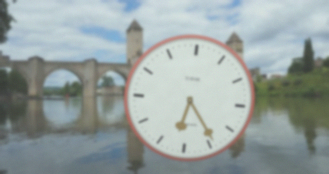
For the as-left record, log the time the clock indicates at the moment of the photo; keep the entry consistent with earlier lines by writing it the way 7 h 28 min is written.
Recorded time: 6 h 24 min
